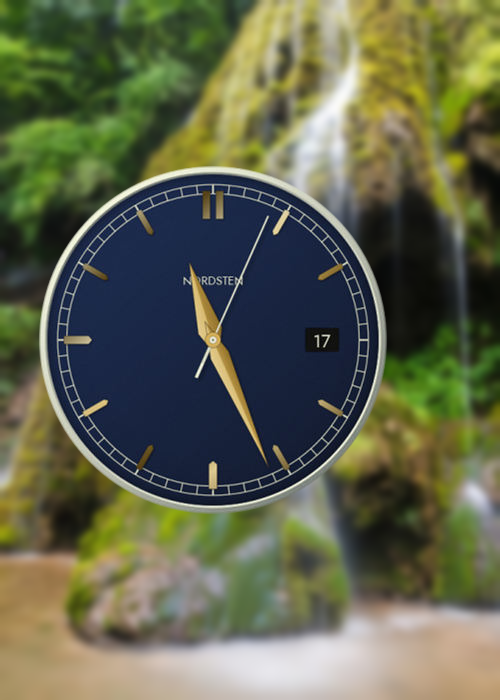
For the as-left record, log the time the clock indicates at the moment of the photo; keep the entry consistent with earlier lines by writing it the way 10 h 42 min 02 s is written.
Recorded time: 11 h 26 min 04 s
